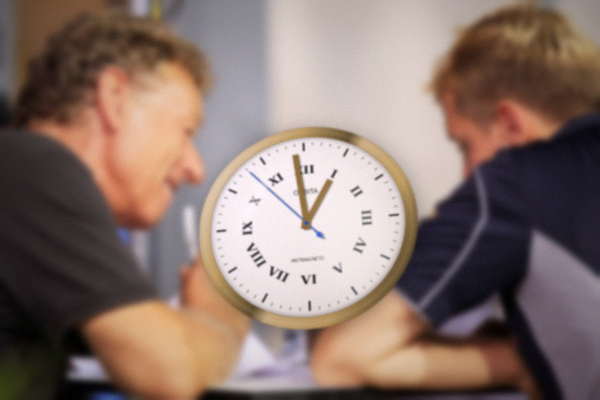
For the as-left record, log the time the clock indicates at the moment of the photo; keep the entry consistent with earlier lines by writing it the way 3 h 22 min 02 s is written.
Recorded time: 12 h 58 min 53 s
